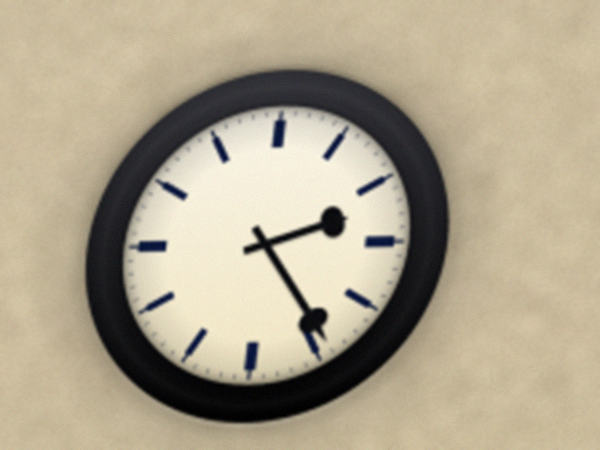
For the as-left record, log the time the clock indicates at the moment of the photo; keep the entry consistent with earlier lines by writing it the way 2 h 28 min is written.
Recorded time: 2 h 24 min
